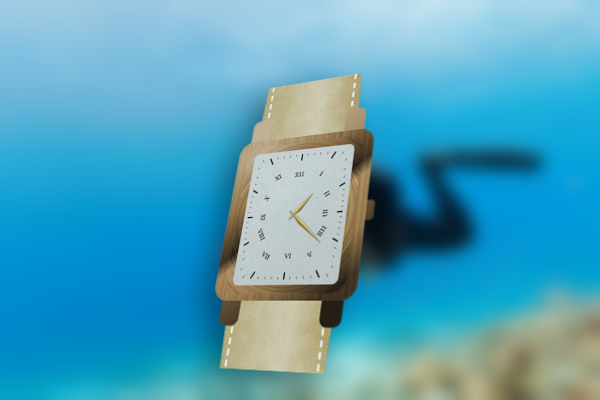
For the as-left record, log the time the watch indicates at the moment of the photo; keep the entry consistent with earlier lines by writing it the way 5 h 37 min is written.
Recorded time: 1 h 22 min
